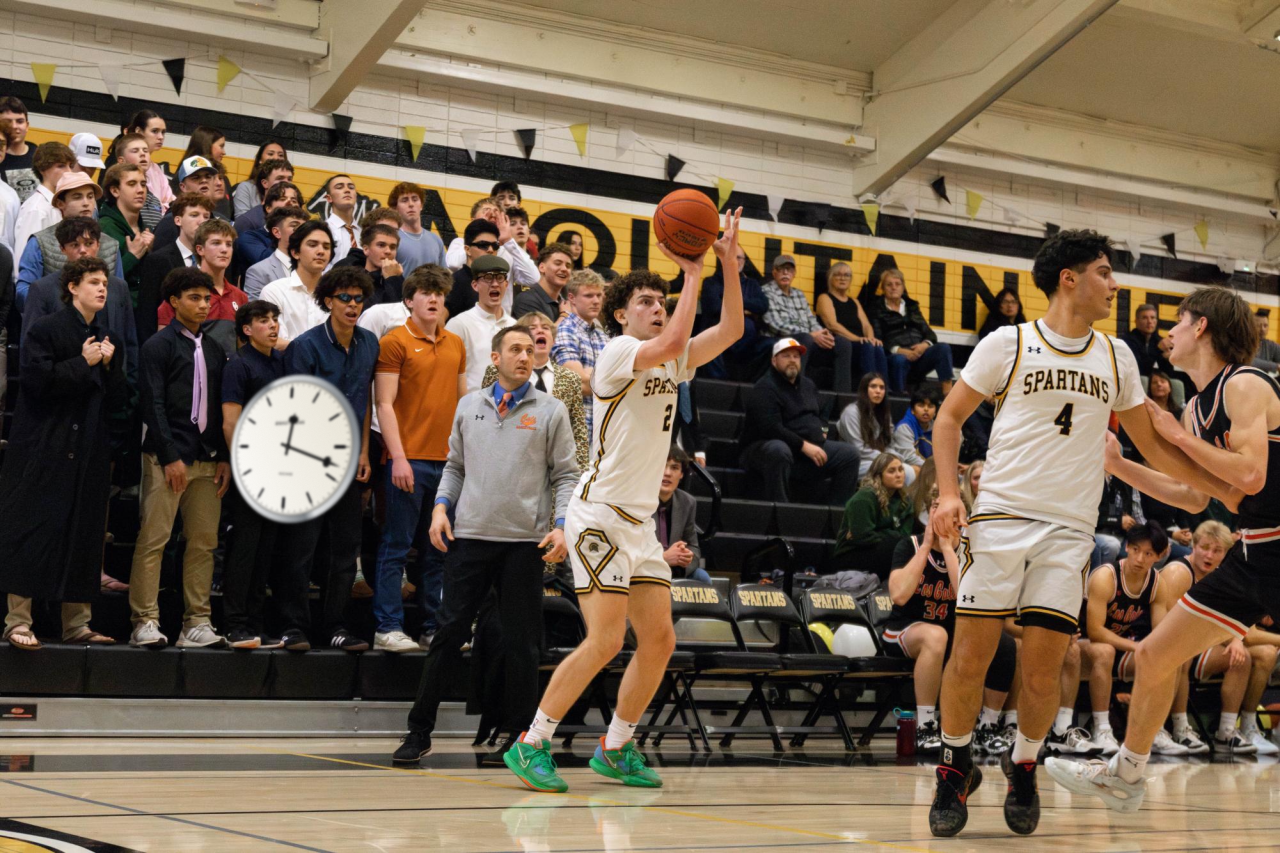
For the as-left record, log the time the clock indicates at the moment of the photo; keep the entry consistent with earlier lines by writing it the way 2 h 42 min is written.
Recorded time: 12 h 18 min
